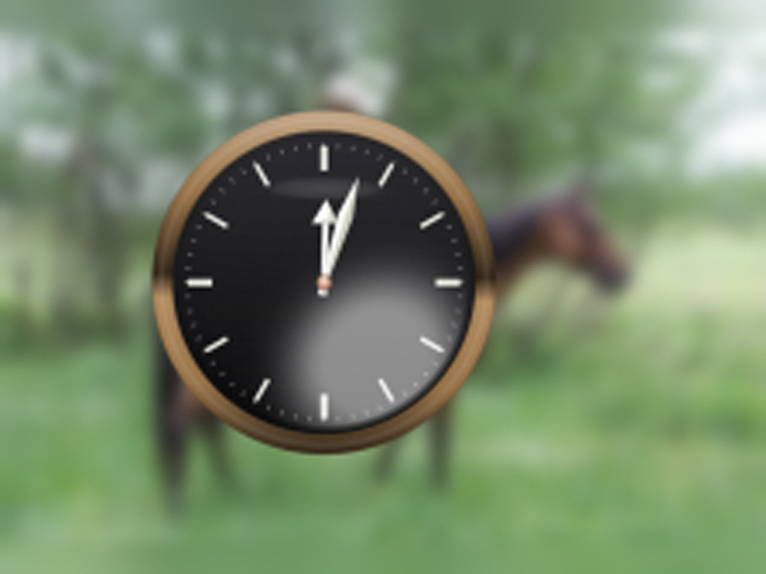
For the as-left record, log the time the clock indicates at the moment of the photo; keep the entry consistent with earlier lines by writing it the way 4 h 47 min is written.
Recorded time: 12 h 03 min
